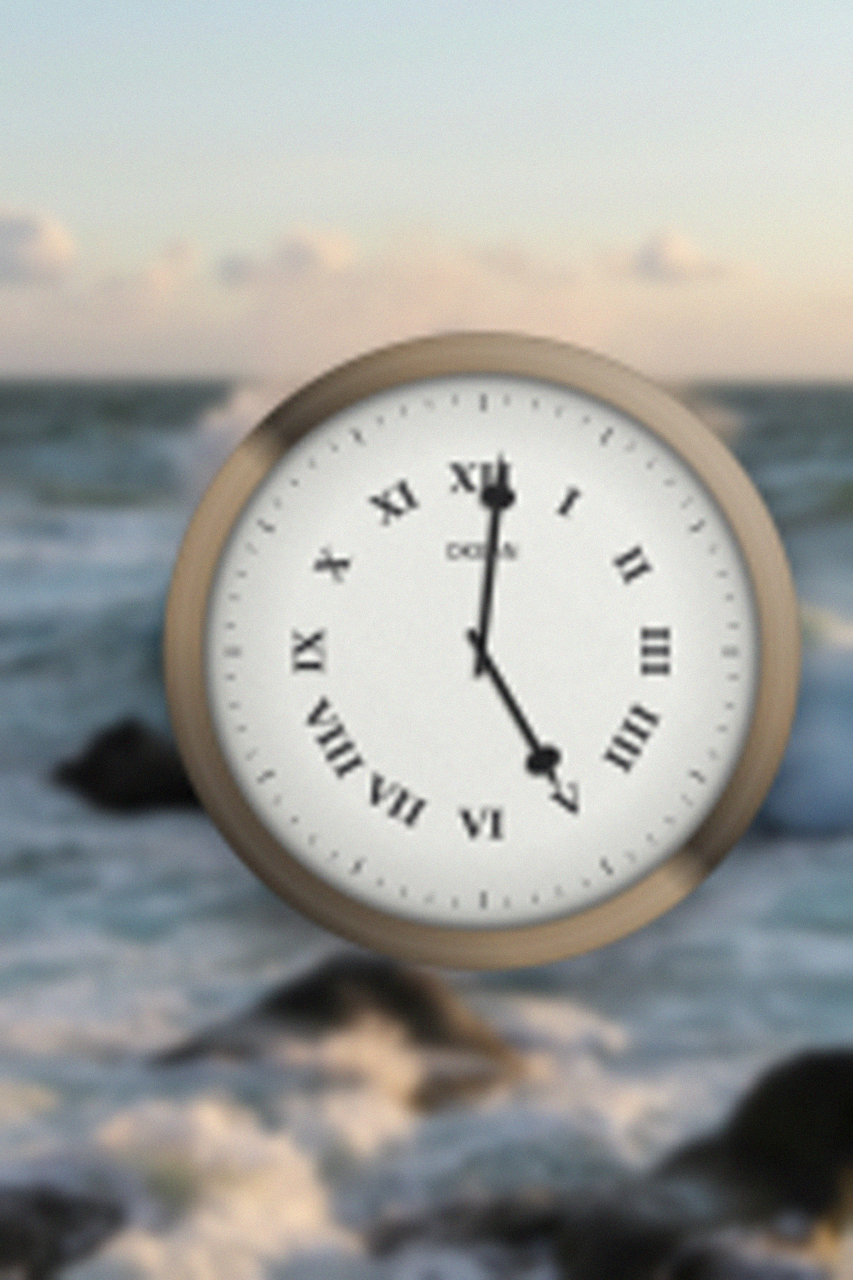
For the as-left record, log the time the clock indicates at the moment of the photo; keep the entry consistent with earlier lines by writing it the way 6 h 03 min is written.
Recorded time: 5 h 01 min
